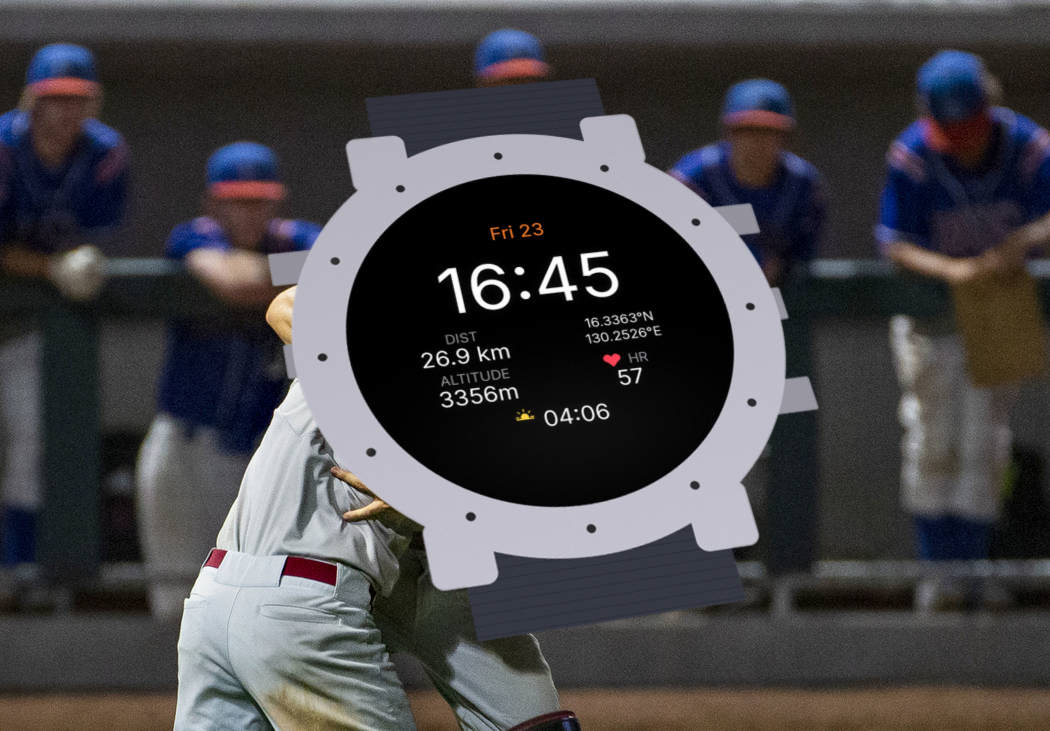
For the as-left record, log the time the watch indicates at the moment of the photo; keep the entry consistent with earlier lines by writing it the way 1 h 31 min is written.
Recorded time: 16 h 45 min
